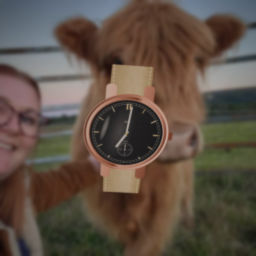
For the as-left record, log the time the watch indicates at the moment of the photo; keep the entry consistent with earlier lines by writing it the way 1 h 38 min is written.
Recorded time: 7 h 01 min
